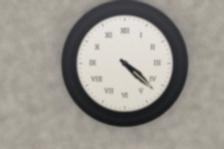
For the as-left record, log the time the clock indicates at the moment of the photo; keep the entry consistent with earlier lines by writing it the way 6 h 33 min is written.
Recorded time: 4 h 22 min
